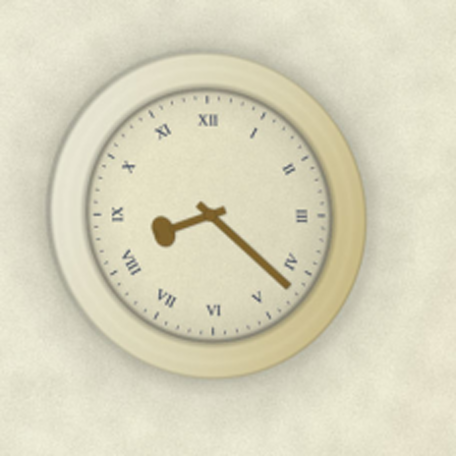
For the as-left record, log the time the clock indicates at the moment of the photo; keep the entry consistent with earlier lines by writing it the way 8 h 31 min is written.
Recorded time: 8 h 22 min
